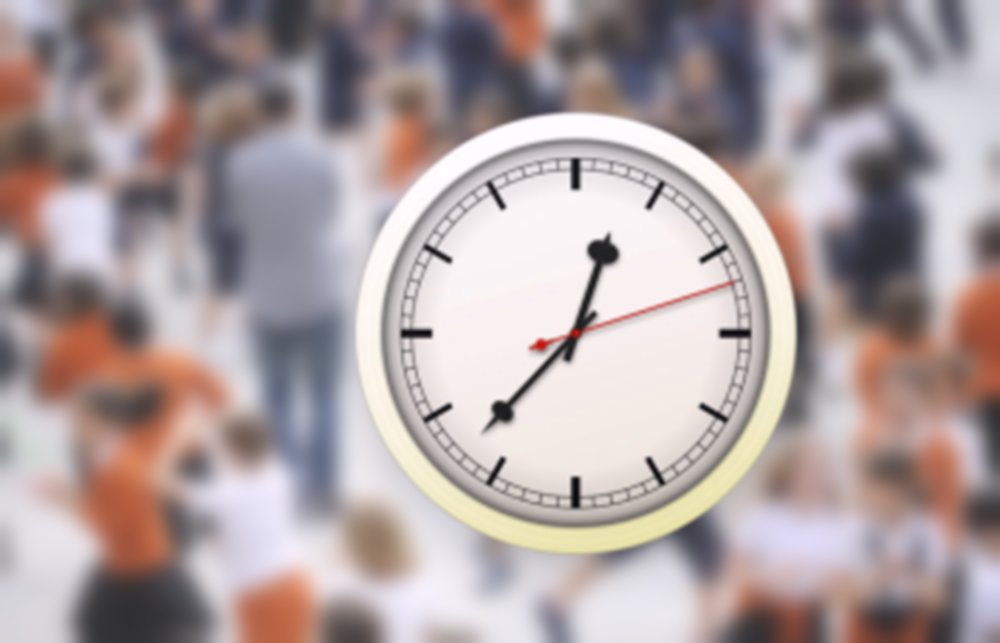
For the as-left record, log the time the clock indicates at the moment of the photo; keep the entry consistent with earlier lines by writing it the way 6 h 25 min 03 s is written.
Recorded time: 12 h 37 min 12 s
